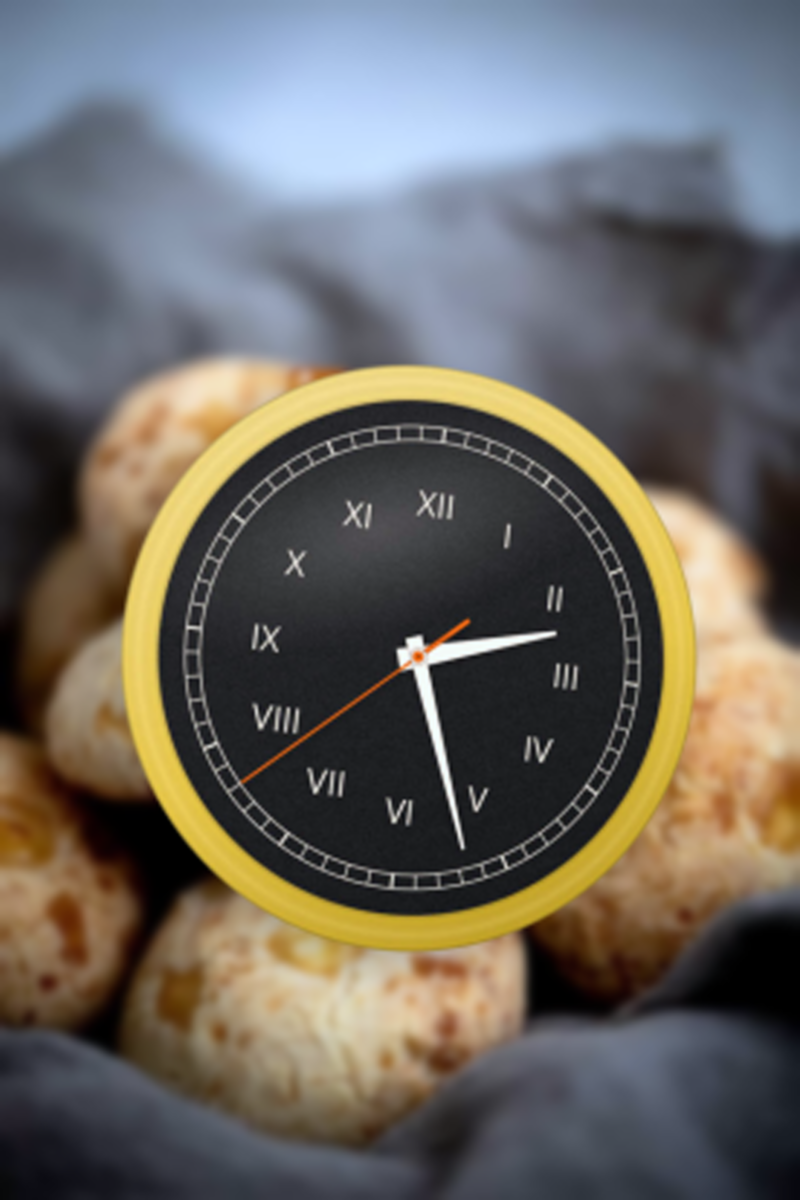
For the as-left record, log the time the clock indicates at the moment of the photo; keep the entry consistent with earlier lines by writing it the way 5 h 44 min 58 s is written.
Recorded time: 2 h 26 min 38 s
